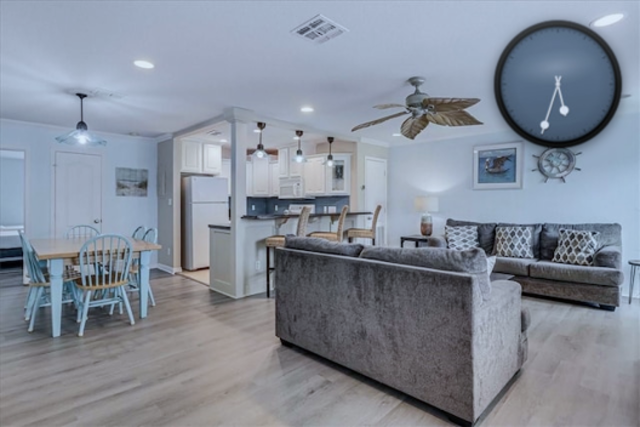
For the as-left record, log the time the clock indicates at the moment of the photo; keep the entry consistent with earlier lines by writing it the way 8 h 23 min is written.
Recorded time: 5 h 33 min
